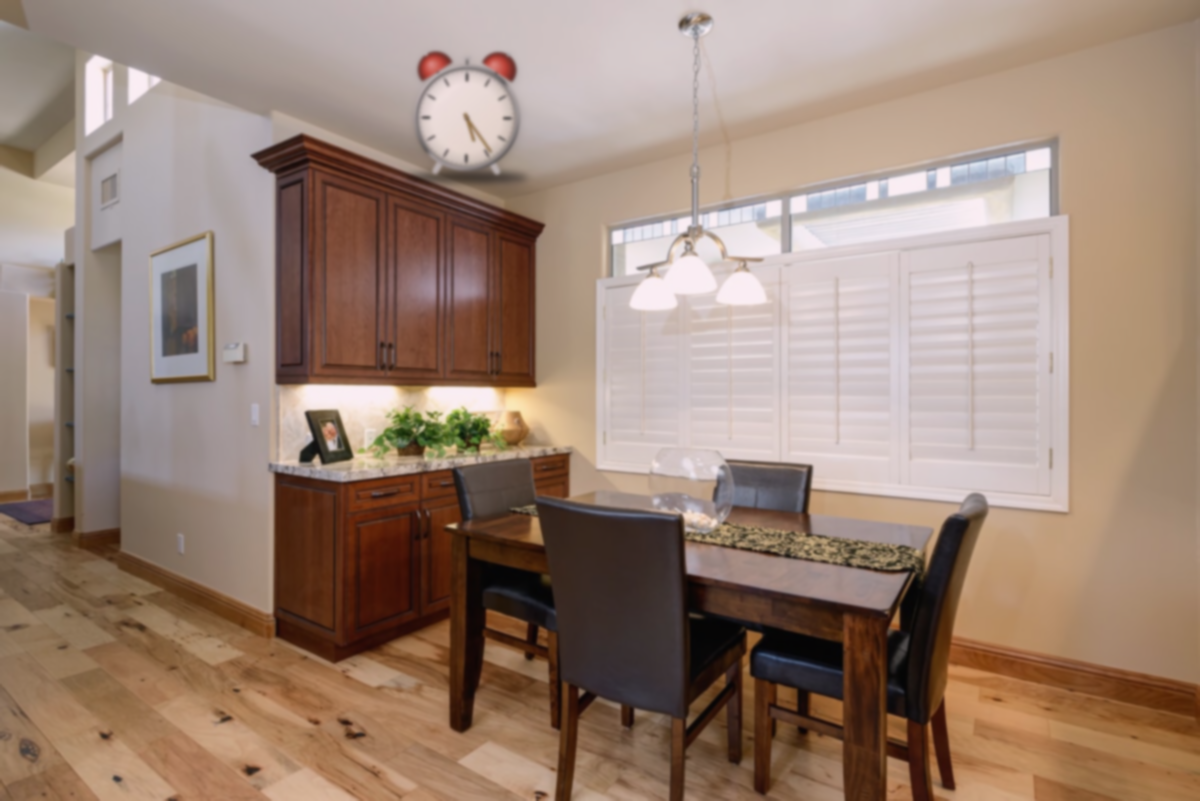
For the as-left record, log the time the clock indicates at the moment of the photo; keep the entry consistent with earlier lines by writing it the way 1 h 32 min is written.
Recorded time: 5 h 24 min
